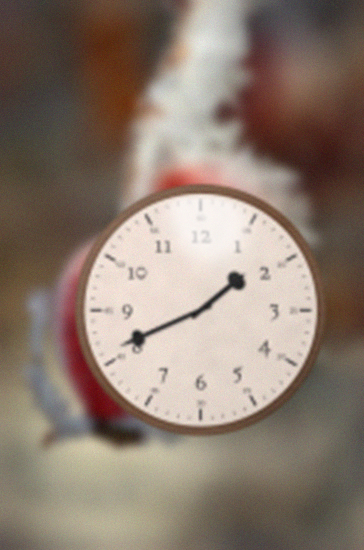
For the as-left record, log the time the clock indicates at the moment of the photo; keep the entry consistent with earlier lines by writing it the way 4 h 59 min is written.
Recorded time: 1 h 41 min
